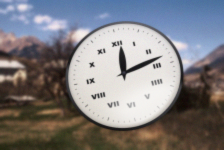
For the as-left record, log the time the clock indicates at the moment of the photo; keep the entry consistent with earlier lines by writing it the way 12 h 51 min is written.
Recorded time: 12 h 13 min
